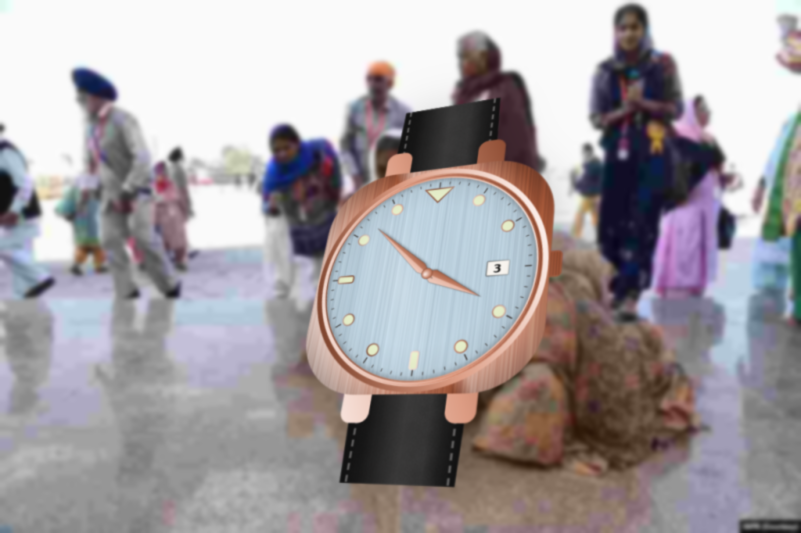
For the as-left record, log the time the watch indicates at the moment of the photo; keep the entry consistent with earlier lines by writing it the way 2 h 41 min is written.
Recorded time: 3 h 52 min
